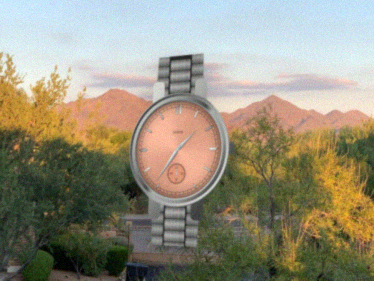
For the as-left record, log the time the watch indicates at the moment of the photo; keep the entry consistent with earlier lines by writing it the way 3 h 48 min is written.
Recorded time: 1 h 36 min
